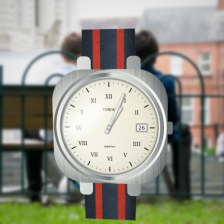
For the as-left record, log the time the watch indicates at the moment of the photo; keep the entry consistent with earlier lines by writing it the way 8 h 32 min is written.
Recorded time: 1 h 04 min
